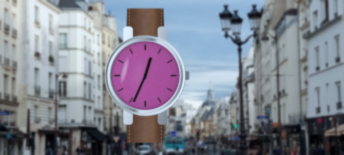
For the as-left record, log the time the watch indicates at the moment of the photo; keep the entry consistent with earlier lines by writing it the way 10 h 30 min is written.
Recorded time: 12 h 34 min
